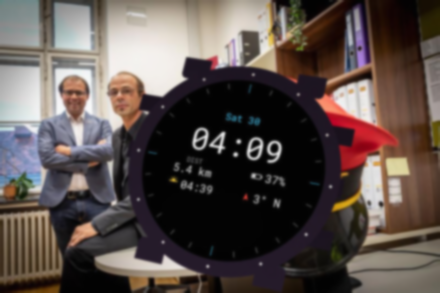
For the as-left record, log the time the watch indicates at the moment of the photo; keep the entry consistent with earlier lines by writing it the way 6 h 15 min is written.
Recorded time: 4 h 09 min
